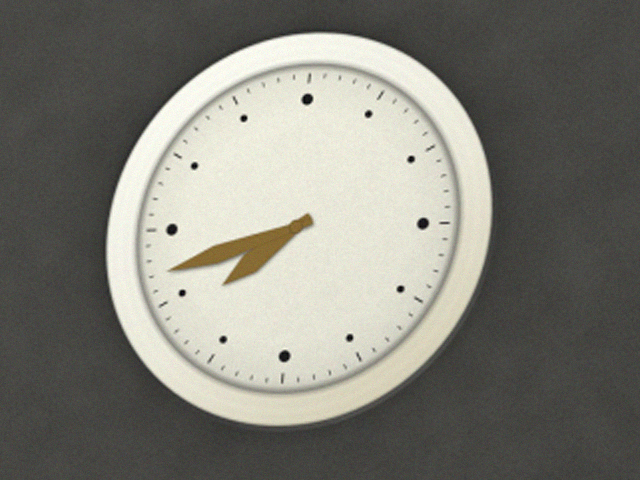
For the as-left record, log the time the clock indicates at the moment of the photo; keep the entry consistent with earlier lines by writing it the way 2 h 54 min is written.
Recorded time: 7 h 42 min
